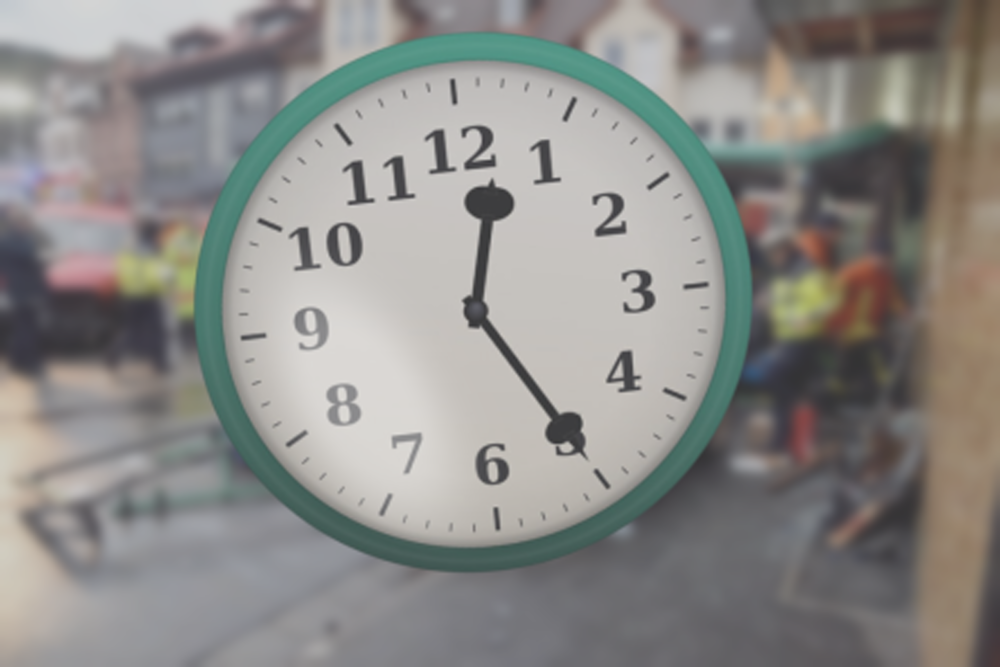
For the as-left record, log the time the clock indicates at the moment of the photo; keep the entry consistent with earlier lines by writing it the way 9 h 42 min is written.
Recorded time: 12 h 25 min
